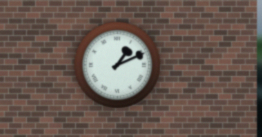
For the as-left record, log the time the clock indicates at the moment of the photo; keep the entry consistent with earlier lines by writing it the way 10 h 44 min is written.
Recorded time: 1 h 11 min
